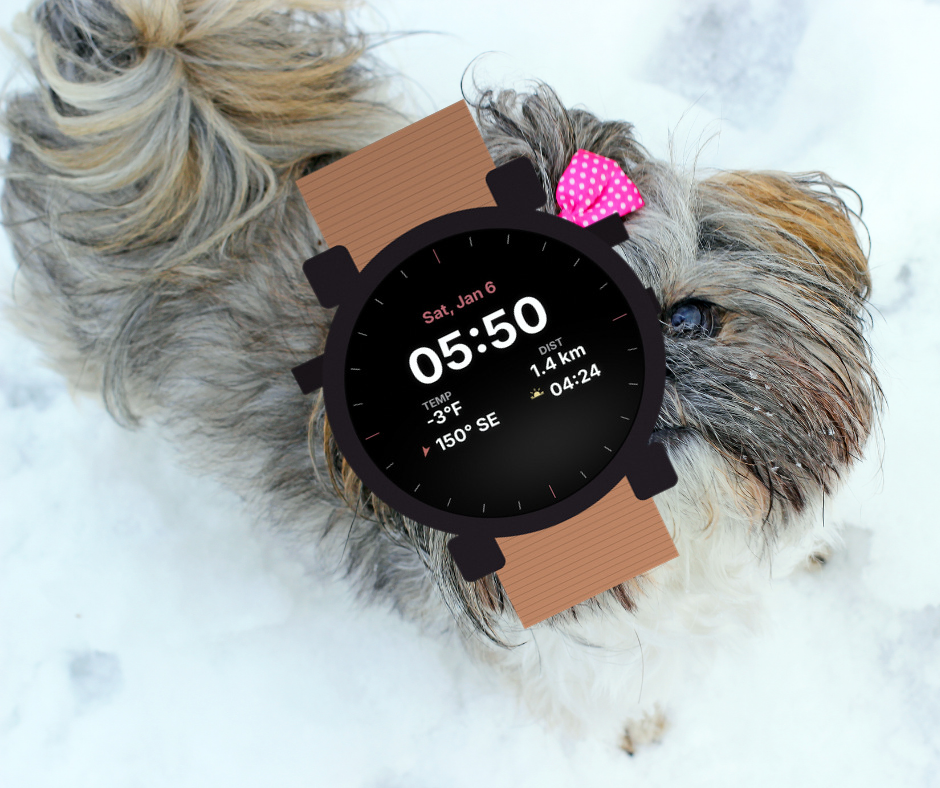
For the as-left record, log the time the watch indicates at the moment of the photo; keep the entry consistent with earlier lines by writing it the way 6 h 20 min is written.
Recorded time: 5 h 50 min
